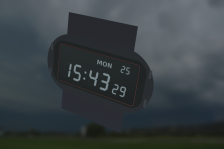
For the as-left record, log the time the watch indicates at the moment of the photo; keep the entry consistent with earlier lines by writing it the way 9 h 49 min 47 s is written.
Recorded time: 15 h 43 min 29 s
